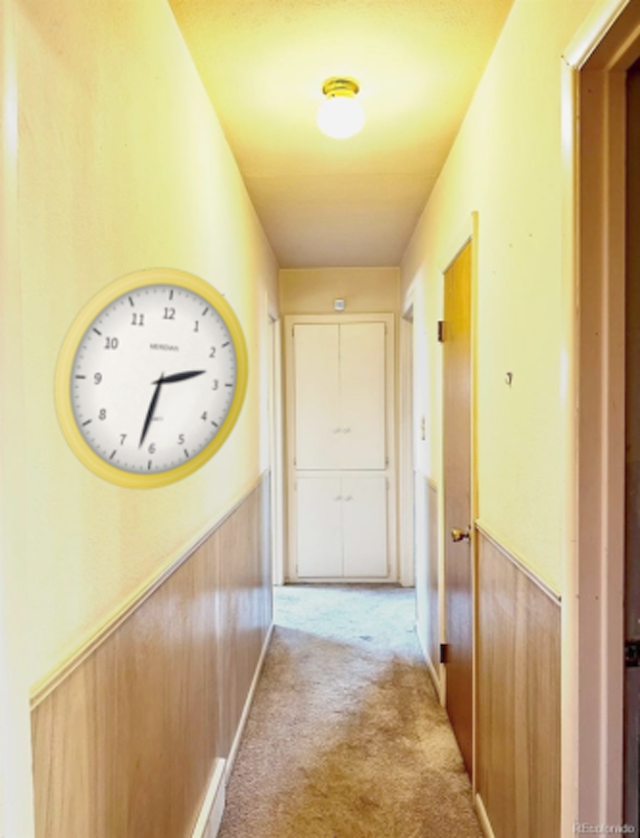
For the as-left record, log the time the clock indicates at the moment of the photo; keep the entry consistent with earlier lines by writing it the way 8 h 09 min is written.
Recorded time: 2 h 32 min
